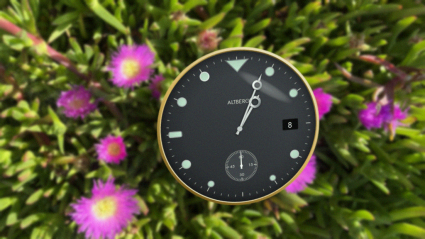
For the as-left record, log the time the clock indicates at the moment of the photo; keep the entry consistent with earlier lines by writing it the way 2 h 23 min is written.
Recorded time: 1 h 04 min
